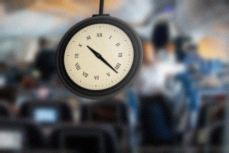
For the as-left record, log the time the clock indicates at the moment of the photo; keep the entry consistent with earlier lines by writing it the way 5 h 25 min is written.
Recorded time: 10 h 22 min
